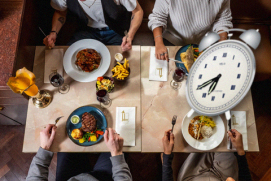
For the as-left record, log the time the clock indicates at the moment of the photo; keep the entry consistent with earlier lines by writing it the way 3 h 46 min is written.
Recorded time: 6 h 40 min
